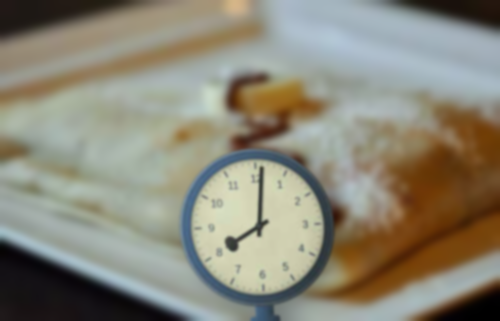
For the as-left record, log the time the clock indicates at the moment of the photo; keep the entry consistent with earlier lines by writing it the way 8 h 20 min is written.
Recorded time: 8 h 01 min
